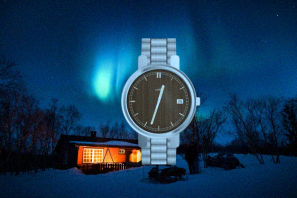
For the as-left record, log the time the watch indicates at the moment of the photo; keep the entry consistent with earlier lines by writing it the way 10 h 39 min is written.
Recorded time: 12 h 33 min
